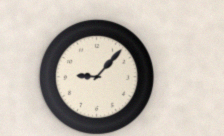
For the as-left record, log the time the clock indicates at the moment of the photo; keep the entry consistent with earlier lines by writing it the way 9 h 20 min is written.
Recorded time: 9 h 07 min
